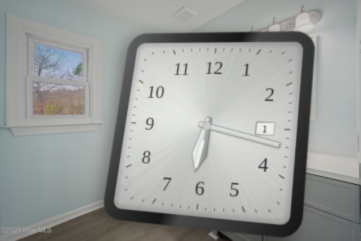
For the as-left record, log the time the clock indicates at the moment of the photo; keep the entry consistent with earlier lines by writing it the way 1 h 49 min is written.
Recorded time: 6 h 17 min
